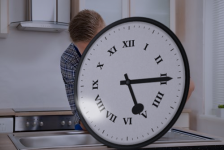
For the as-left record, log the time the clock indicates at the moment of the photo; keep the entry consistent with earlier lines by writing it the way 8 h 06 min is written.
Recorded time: 5 h 15 min
